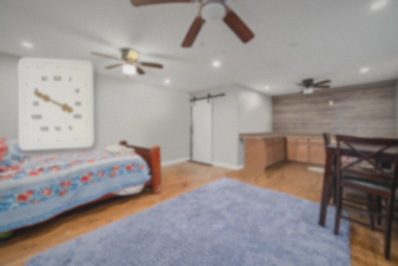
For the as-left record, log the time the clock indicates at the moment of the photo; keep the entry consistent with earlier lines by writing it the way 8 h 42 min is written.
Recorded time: 3 h 49 min
